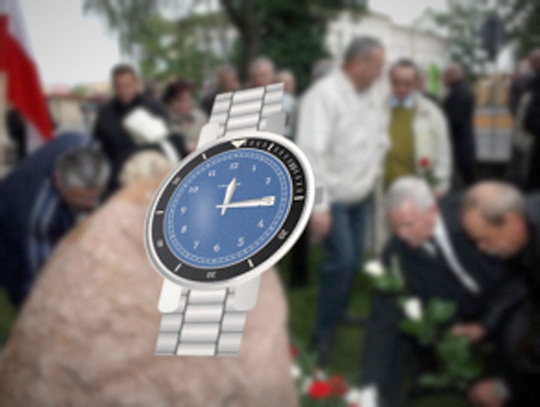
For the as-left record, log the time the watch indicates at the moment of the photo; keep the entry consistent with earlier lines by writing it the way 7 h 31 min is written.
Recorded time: 12 h 15 min
